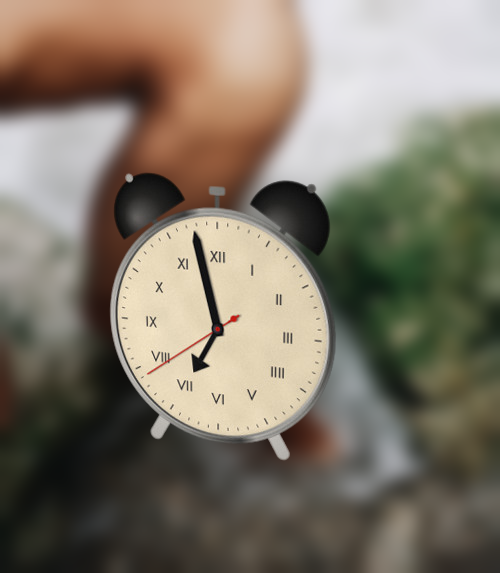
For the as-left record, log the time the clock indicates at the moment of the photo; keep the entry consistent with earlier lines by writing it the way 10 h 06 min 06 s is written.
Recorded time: 6 h 57 min 39 s
